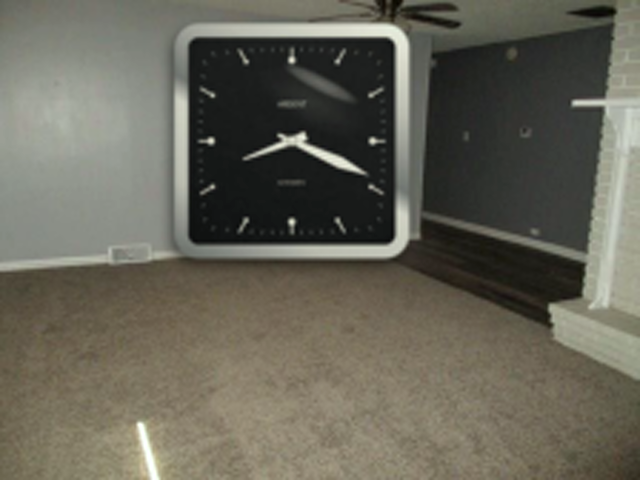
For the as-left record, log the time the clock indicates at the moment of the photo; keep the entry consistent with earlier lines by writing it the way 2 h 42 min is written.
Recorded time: 8 h 19 min
